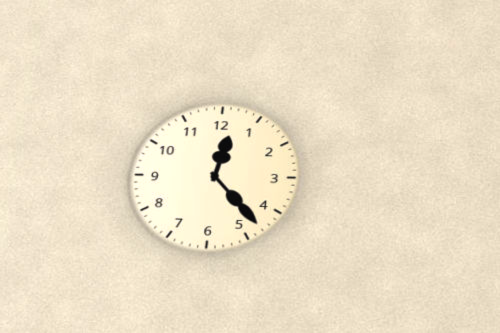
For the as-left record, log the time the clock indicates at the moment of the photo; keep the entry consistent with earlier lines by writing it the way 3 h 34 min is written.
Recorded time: 12 h 23 min
